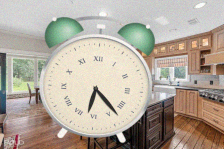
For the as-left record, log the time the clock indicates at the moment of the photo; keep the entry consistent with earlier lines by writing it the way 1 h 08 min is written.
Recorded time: 6 h 23 min
